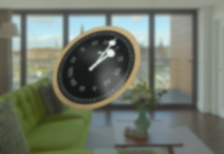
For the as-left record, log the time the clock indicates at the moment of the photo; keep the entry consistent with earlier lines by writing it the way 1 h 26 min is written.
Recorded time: 1 h 02 min
